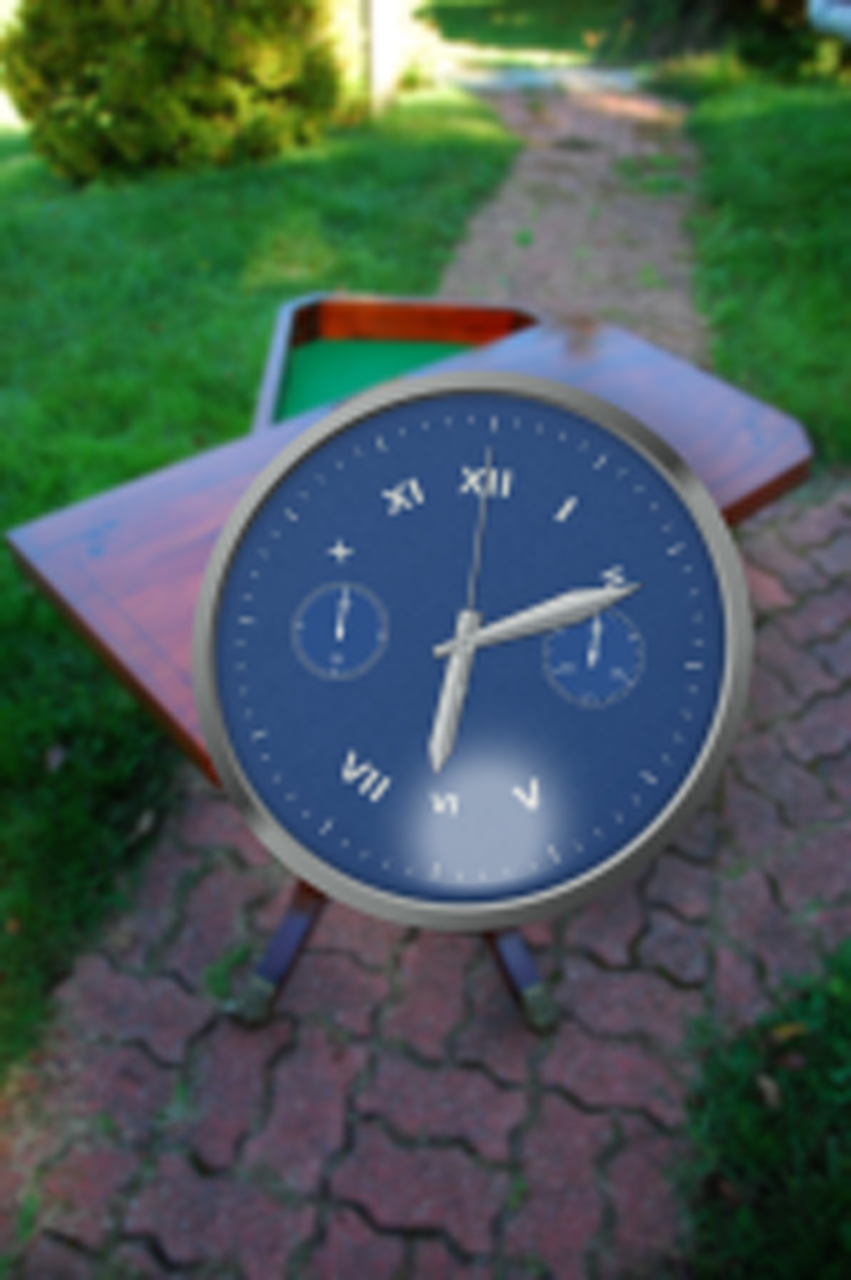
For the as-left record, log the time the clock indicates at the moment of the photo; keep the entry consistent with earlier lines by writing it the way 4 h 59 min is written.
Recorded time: 6 h 11 min
